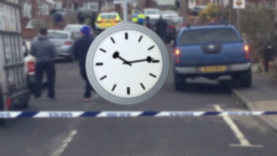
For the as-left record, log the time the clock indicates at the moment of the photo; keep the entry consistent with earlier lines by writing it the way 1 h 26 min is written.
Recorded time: 10 h 14 min
